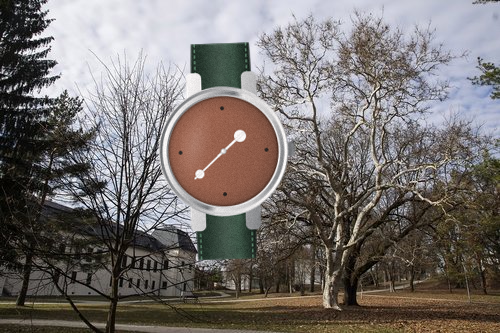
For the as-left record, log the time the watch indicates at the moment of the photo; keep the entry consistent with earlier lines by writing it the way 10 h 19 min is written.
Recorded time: 1 h 38 min
